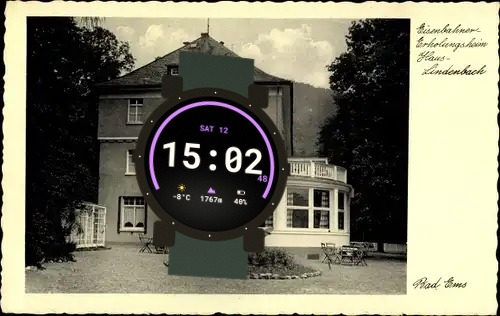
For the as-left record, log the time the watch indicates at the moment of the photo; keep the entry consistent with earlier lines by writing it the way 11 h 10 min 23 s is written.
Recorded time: 15 h 02 min 48 s
